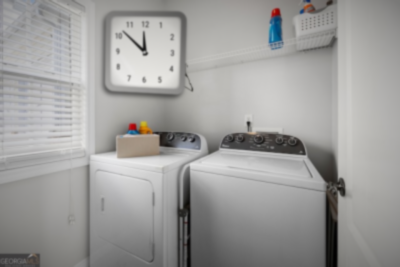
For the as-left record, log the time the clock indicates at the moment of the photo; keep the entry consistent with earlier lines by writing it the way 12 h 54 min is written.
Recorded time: 11 h 52 min
